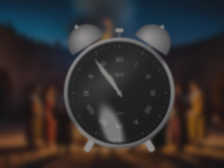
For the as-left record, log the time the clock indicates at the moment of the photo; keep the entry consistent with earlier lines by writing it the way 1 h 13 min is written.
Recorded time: 10 h 54 min
